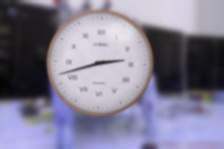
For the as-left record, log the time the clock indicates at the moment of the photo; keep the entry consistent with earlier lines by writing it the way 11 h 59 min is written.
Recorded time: 2 h 42 min
